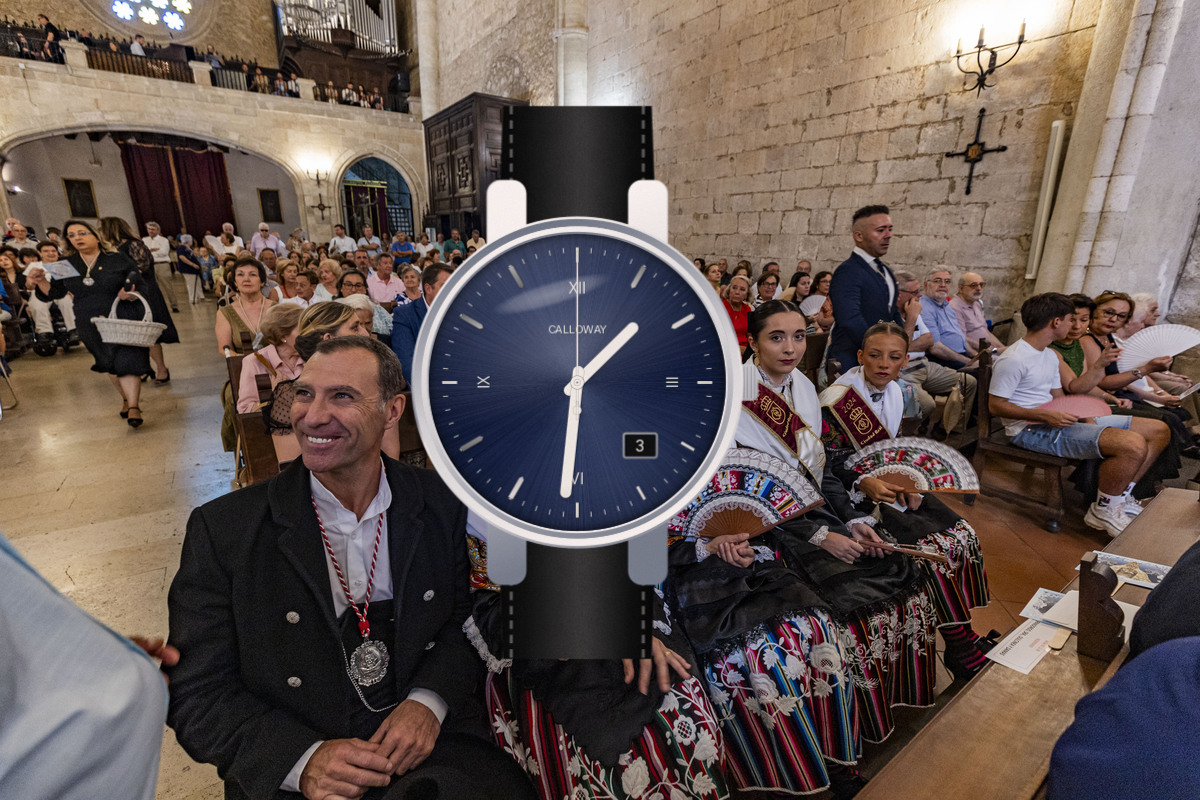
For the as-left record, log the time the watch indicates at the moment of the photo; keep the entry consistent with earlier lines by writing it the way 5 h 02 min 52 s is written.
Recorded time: 1 h 31 min 00 s
